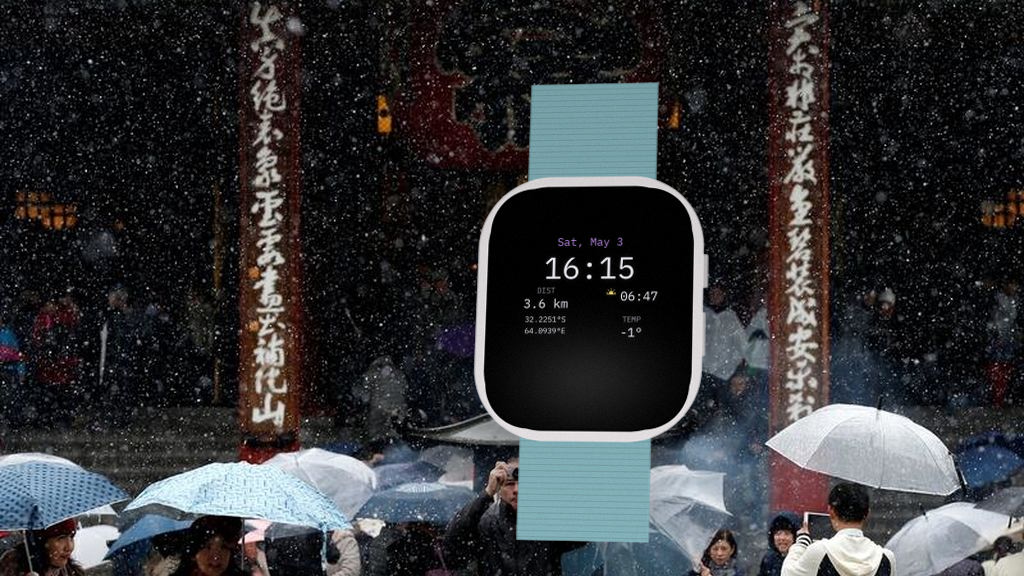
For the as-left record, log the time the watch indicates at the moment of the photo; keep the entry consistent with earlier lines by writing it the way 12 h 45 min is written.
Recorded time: 16 h 15 min
